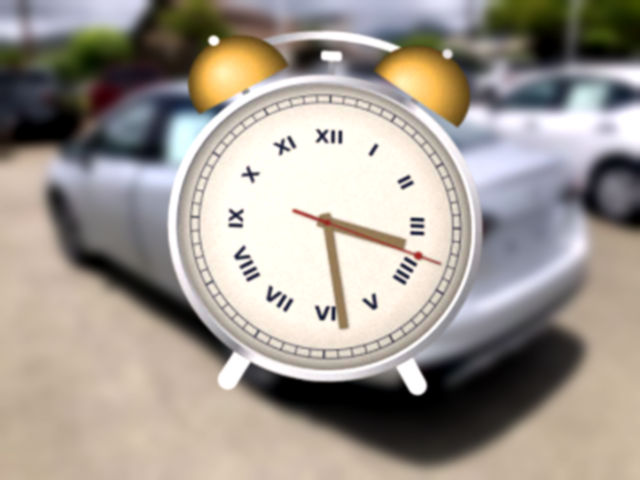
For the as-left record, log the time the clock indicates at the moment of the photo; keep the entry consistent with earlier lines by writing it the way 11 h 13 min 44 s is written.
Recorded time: 3 h 28 min 18 s
